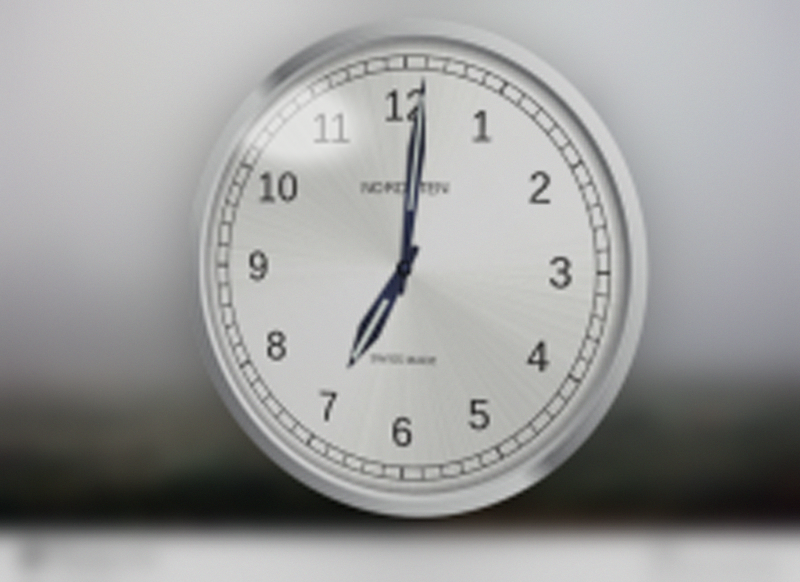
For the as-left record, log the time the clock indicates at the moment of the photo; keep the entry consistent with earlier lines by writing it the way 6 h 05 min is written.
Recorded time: 7 h 01 min
